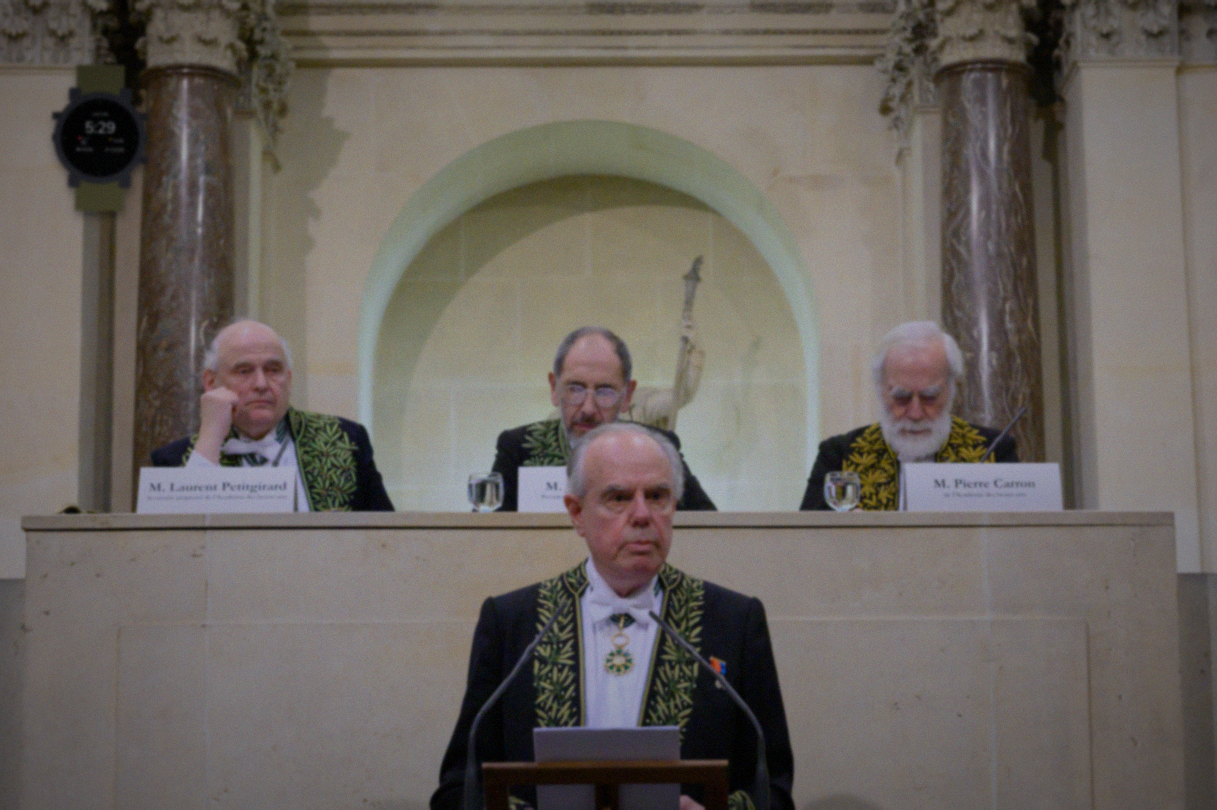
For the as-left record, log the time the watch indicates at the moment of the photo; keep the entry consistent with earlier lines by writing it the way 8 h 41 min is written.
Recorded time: 5 h 29 min
